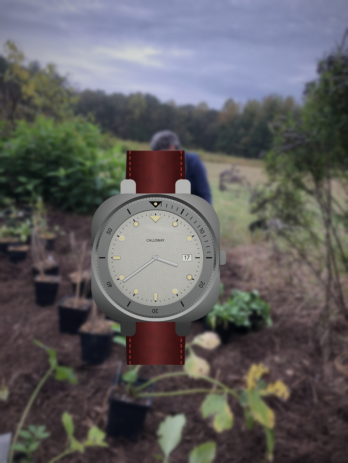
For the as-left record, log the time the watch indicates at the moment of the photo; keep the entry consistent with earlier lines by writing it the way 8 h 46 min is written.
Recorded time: 3 h 39 min
